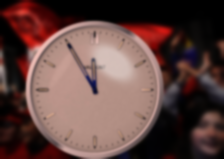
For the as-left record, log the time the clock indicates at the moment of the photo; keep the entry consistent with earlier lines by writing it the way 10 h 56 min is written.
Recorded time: 11 h 55 min
